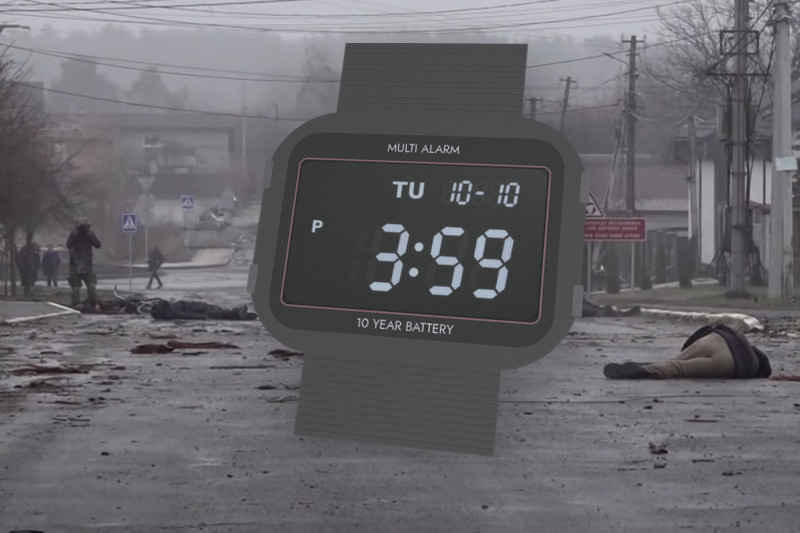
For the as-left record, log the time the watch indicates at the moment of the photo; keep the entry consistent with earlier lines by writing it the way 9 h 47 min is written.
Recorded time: 3 h 59 min
